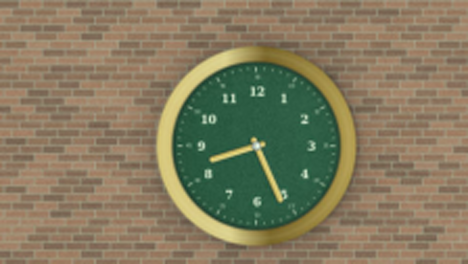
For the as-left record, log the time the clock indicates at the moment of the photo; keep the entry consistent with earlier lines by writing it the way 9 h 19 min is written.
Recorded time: 8 h 26 min
